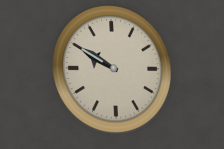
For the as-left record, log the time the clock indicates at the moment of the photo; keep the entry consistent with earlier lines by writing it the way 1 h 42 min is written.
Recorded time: 9 h 50 min
